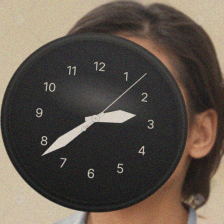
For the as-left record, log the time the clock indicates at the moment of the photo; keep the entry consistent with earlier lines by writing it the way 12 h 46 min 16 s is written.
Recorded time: 2 h 38 min 07 s
